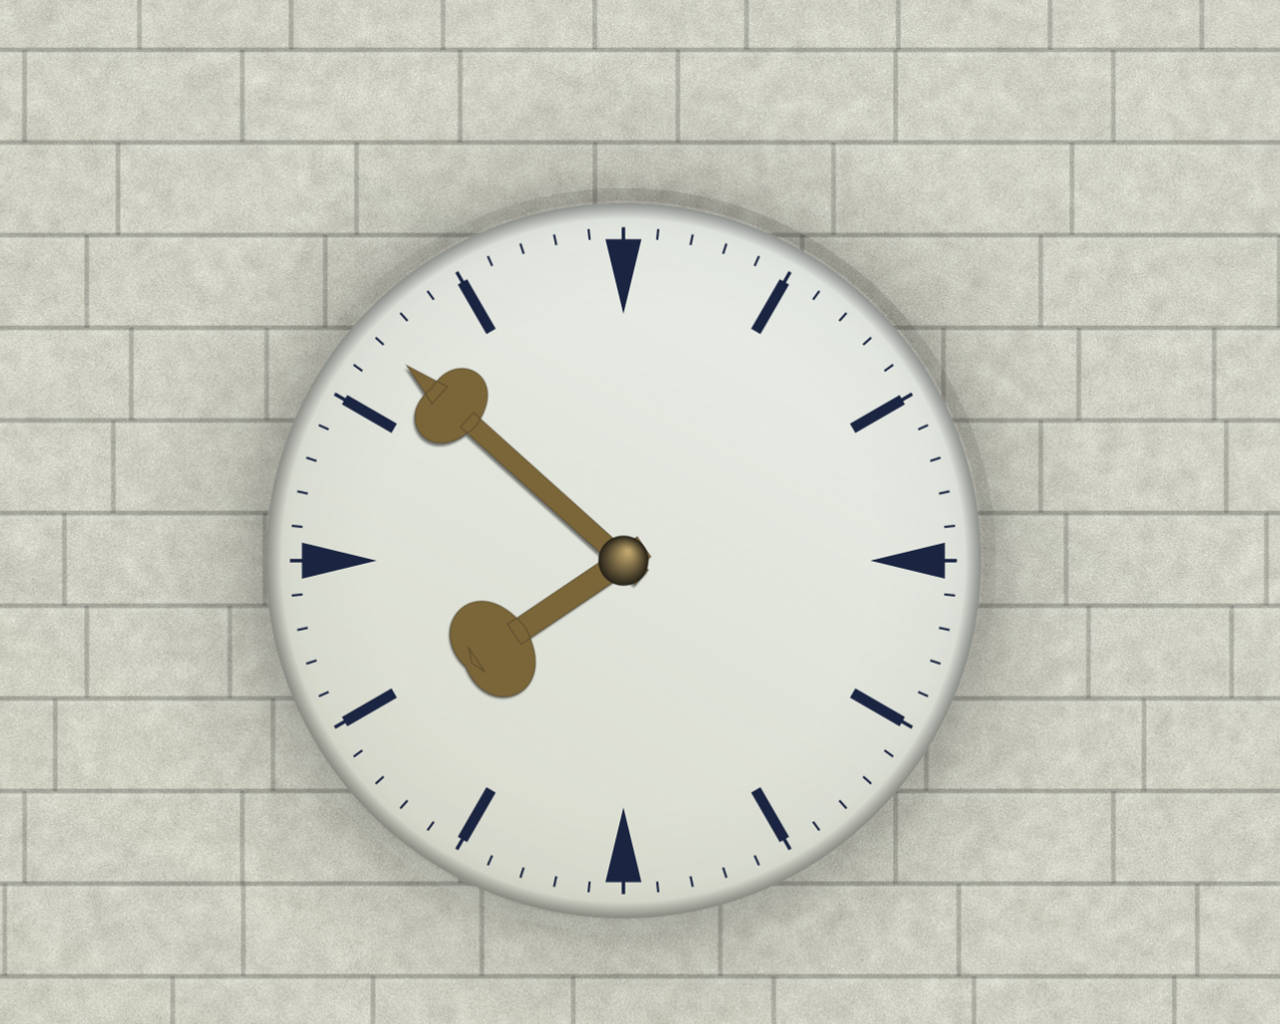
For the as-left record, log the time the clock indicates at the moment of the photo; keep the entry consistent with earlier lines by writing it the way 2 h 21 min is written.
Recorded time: 7 h 52 min
